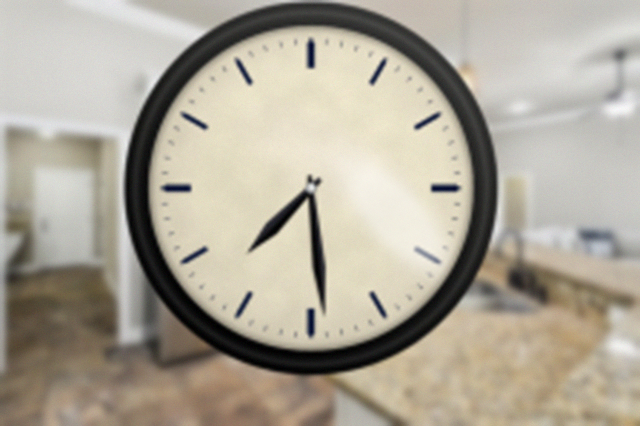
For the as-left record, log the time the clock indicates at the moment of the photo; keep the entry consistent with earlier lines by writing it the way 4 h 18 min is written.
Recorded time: 7 h 29 min
